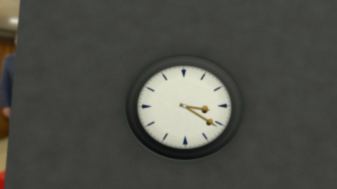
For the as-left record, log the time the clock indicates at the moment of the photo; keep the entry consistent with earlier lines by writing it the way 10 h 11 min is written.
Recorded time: 3 h 21 min
